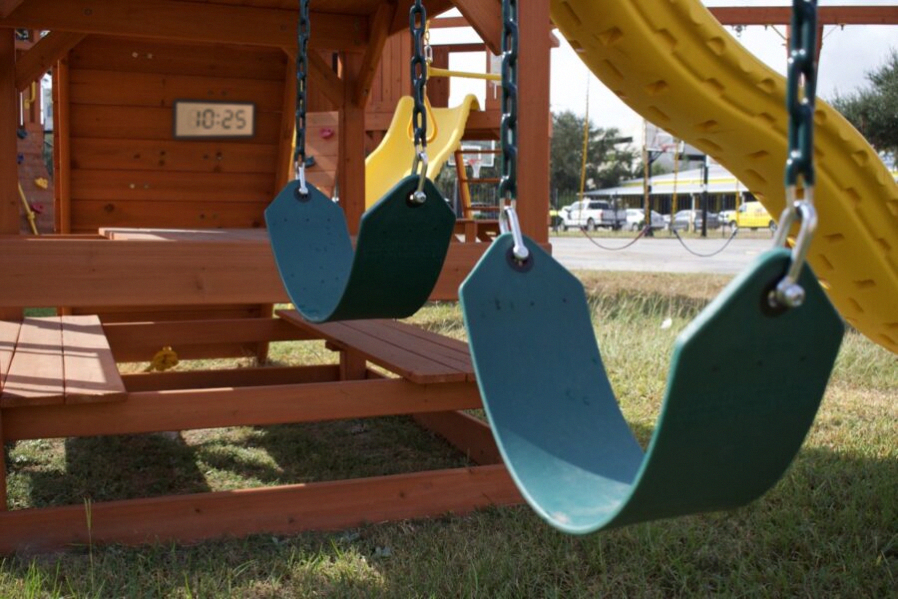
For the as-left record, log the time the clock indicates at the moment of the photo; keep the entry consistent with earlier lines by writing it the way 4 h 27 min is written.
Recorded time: 10 h 25 min
